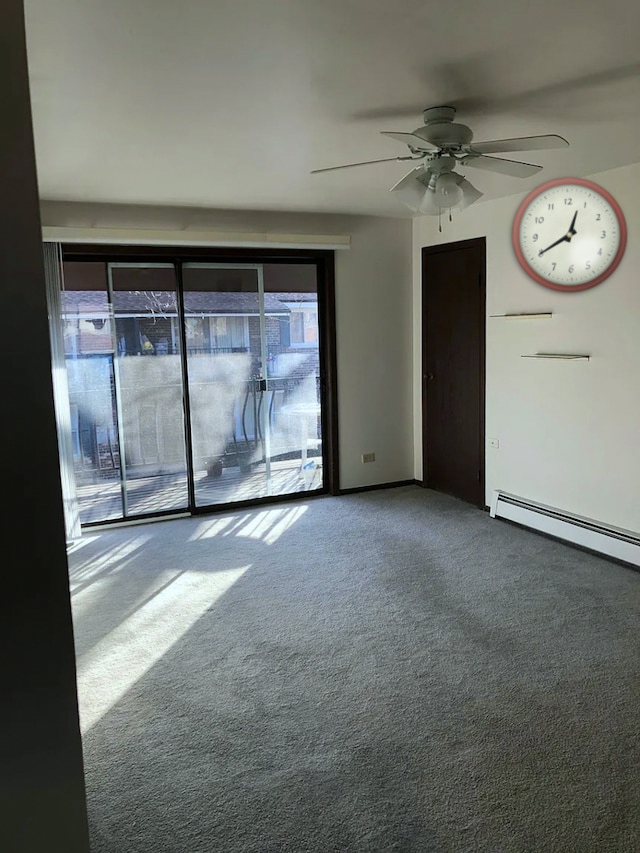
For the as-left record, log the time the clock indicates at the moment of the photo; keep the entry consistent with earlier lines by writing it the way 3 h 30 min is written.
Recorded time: 12 h 40 min
